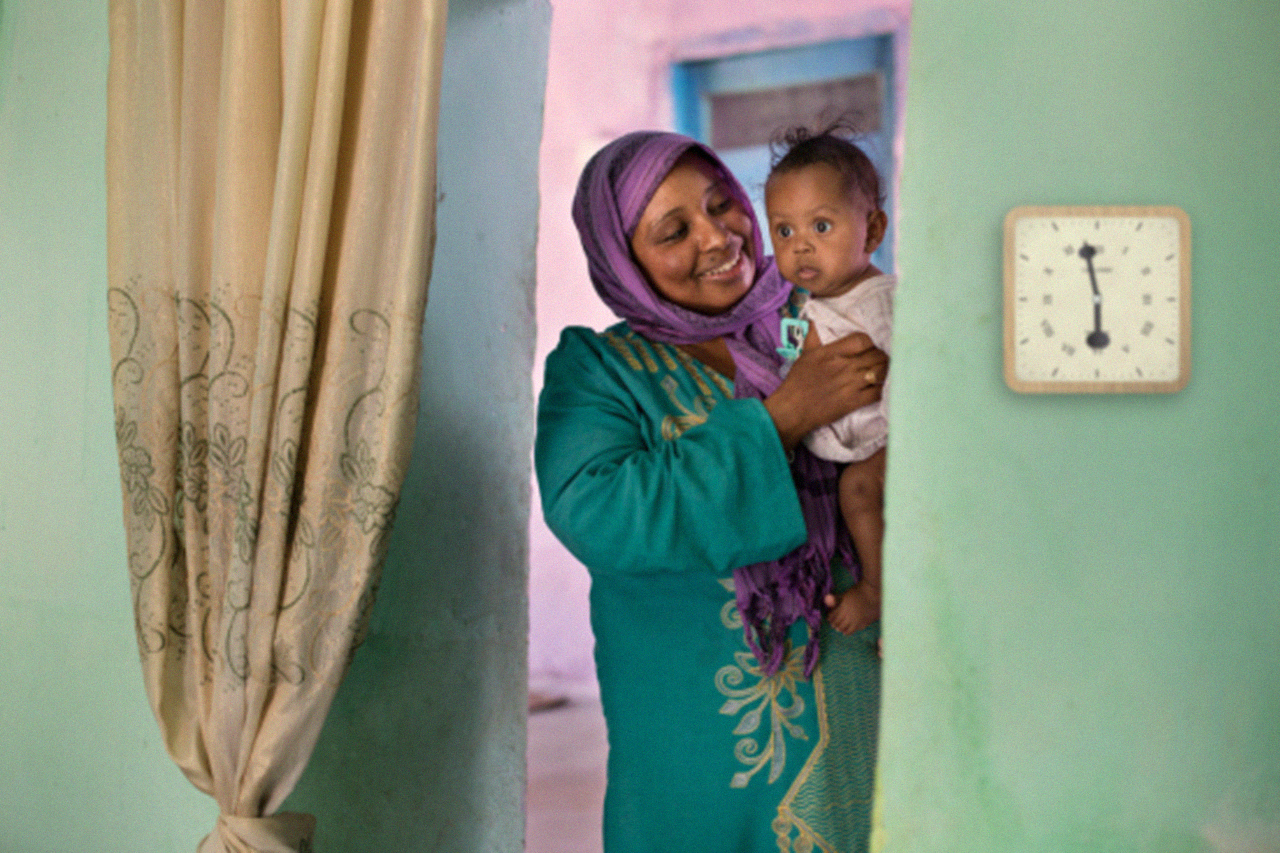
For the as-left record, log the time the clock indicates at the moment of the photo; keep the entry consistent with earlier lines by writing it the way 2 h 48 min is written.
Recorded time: 5 h 58 min
